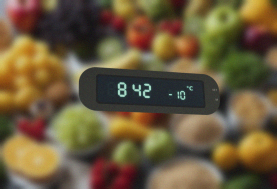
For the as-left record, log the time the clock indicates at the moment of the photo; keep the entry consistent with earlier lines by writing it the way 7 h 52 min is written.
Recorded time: 8 h 42 min
